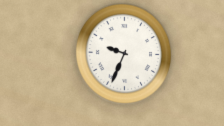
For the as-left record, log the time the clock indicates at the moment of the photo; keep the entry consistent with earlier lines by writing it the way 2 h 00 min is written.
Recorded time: 9 h 34 min
